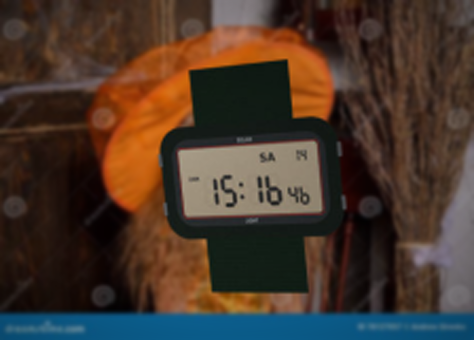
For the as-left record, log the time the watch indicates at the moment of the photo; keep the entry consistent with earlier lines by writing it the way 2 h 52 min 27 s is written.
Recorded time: 15 h 16 min 46 s
